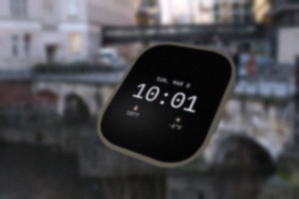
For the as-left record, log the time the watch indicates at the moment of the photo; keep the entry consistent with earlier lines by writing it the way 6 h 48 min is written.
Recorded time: 10 h 01 min
